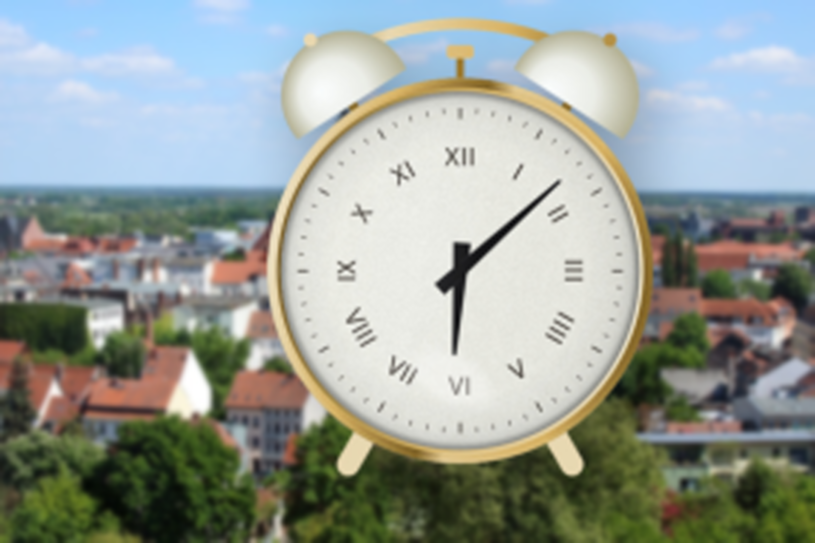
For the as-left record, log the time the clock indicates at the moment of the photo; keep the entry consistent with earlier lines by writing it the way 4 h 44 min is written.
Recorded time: 6 h 08 min
